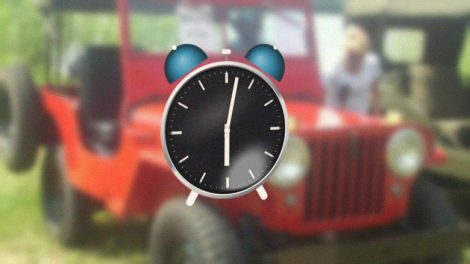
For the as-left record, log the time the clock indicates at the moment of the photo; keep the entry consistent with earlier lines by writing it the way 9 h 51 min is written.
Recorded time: 6 h 02 min
